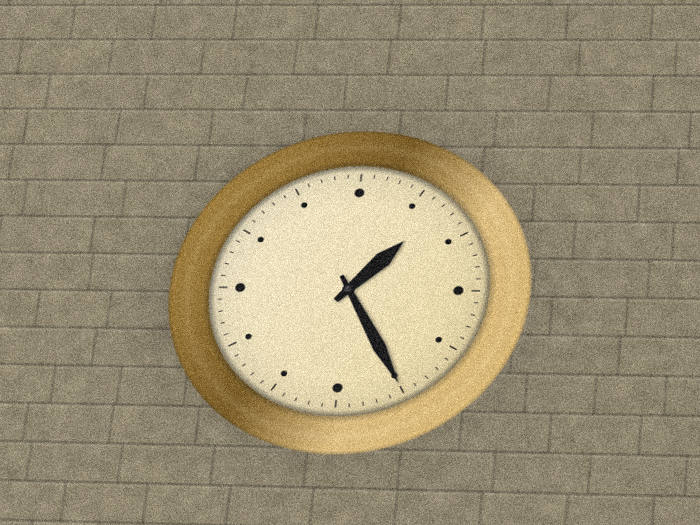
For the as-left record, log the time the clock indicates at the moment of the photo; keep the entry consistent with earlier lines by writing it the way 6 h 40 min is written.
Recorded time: 1 h 25 min
